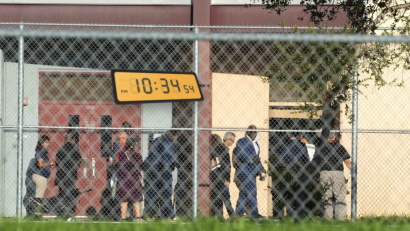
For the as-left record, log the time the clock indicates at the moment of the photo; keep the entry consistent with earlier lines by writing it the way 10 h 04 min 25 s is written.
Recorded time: 10 h 34 min 54 s
